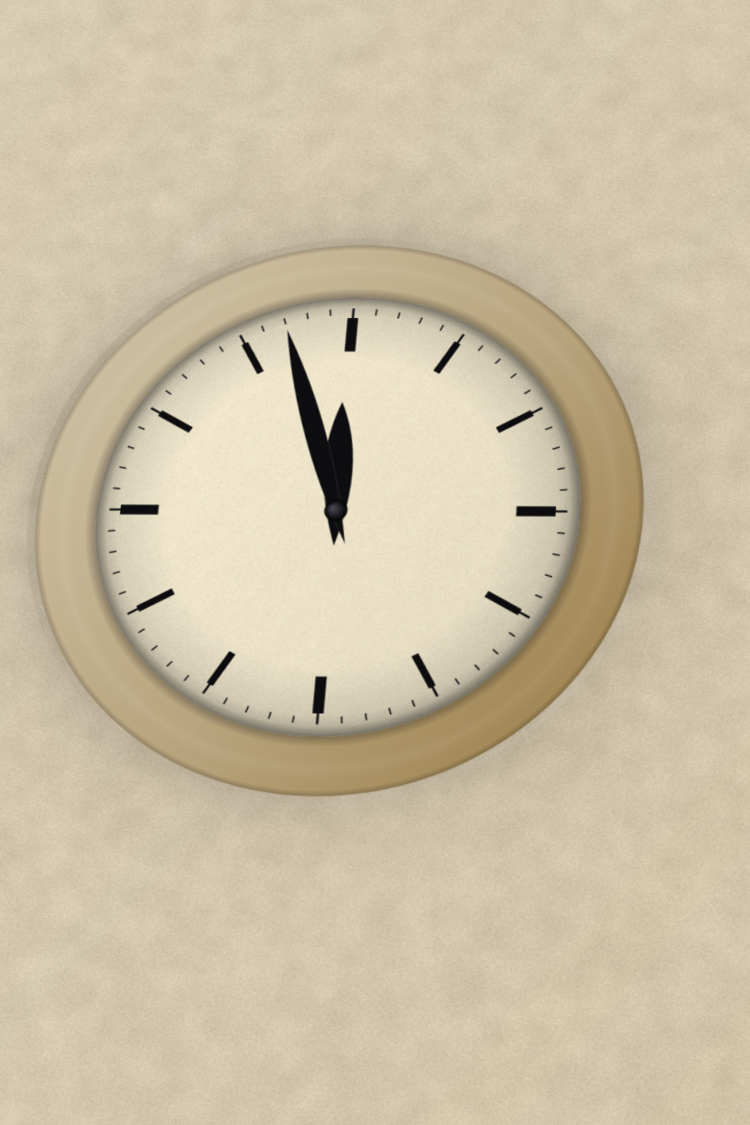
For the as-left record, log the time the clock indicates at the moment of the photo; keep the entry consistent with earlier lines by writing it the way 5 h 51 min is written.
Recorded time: 11 h 57 min
